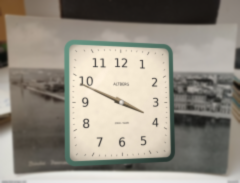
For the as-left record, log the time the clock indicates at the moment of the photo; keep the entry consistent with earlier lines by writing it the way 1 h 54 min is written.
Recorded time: 3 h 49 min
